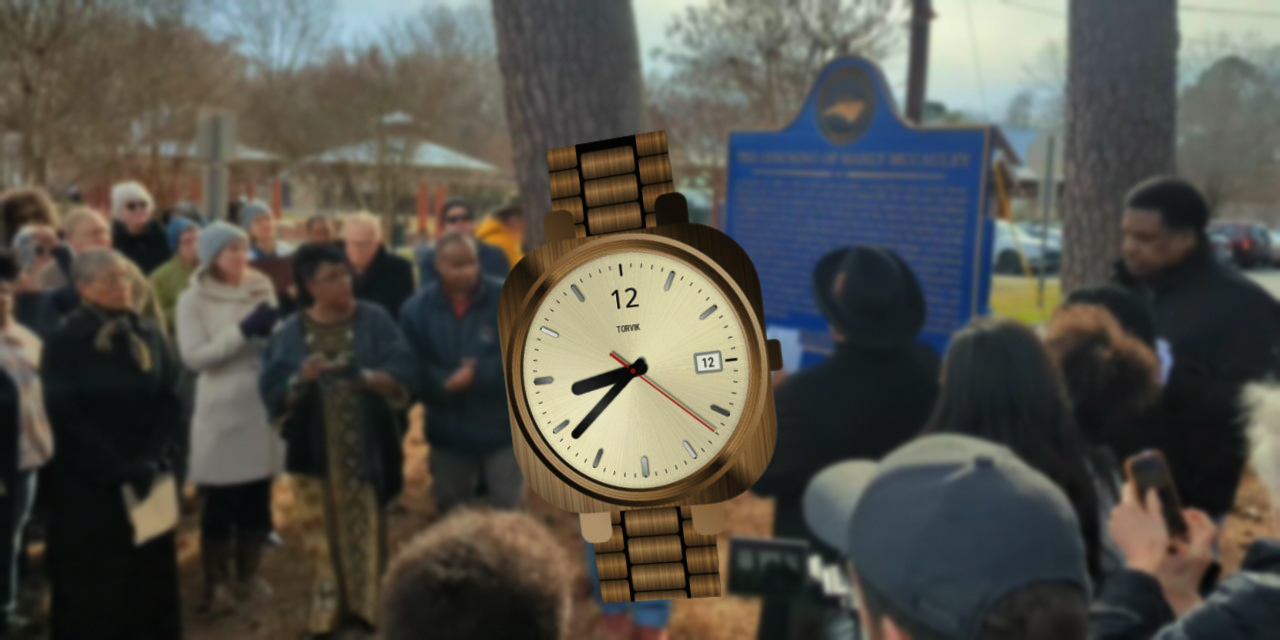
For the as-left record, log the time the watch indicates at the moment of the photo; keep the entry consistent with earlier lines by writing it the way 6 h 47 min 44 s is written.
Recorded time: 8 h 38 min 22 s
